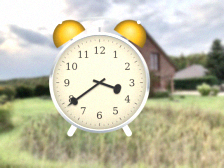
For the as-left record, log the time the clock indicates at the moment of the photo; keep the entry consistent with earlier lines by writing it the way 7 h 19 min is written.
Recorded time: 3 h 39 min
